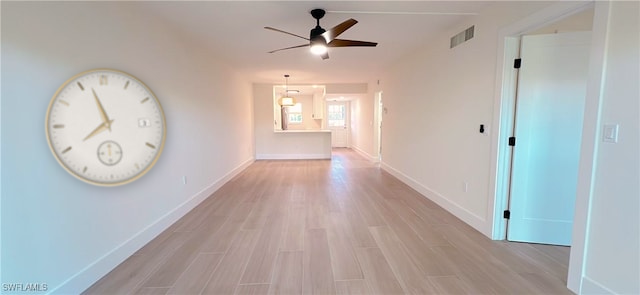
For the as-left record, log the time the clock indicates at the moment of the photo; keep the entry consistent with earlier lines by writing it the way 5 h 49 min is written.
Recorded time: 7 h 57 min
